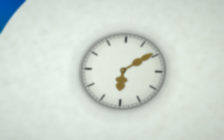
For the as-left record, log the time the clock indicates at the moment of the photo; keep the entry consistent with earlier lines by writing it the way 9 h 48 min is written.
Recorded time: 6 h 09 min
